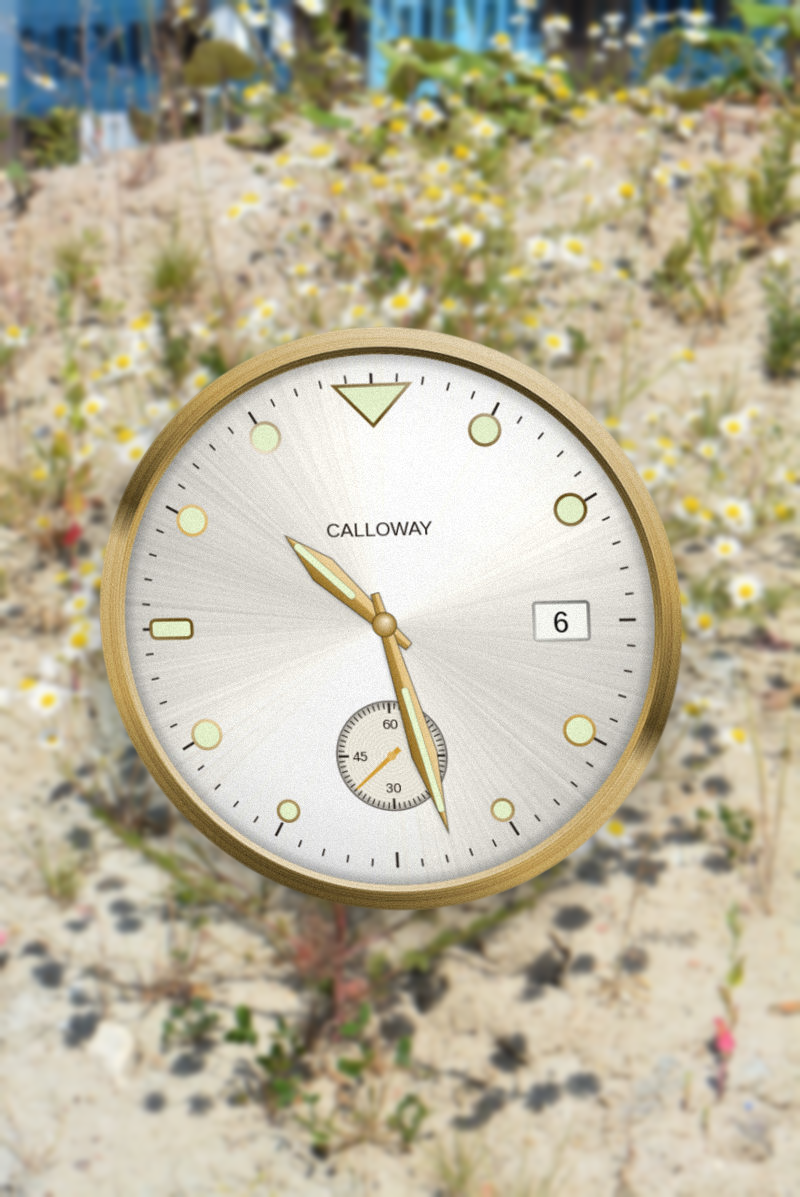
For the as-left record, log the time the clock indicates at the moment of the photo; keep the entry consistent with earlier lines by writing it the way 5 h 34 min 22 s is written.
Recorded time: 10 h 27 min 38 s
